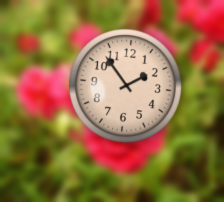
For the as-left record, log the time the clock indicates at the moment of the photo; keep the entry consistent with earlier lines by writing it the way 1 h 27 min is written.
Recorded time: 1 h 53 min
